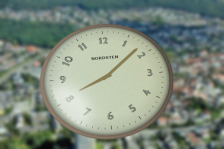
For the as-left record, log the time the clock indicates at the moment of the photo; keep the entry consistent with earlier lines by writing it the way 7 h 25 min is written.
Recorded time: 8 h 08 min
